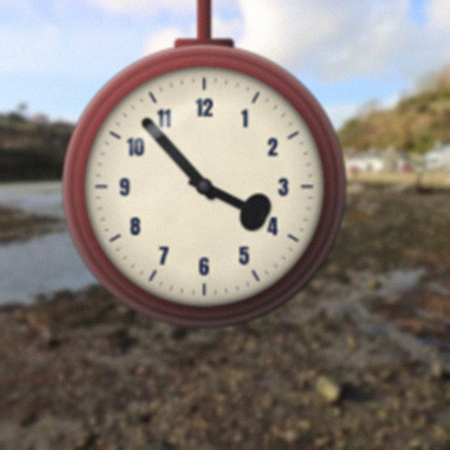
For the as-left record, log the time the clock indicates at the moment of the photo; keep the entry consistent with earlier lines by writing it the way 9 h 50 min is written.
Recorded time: 3 h 53 min
